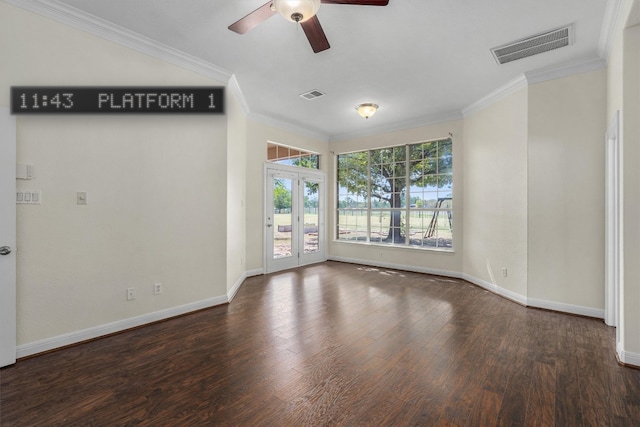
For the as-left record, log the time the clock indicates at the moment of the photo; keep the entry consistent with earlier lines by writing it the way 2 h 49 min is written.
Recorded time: 11 h 43 min
